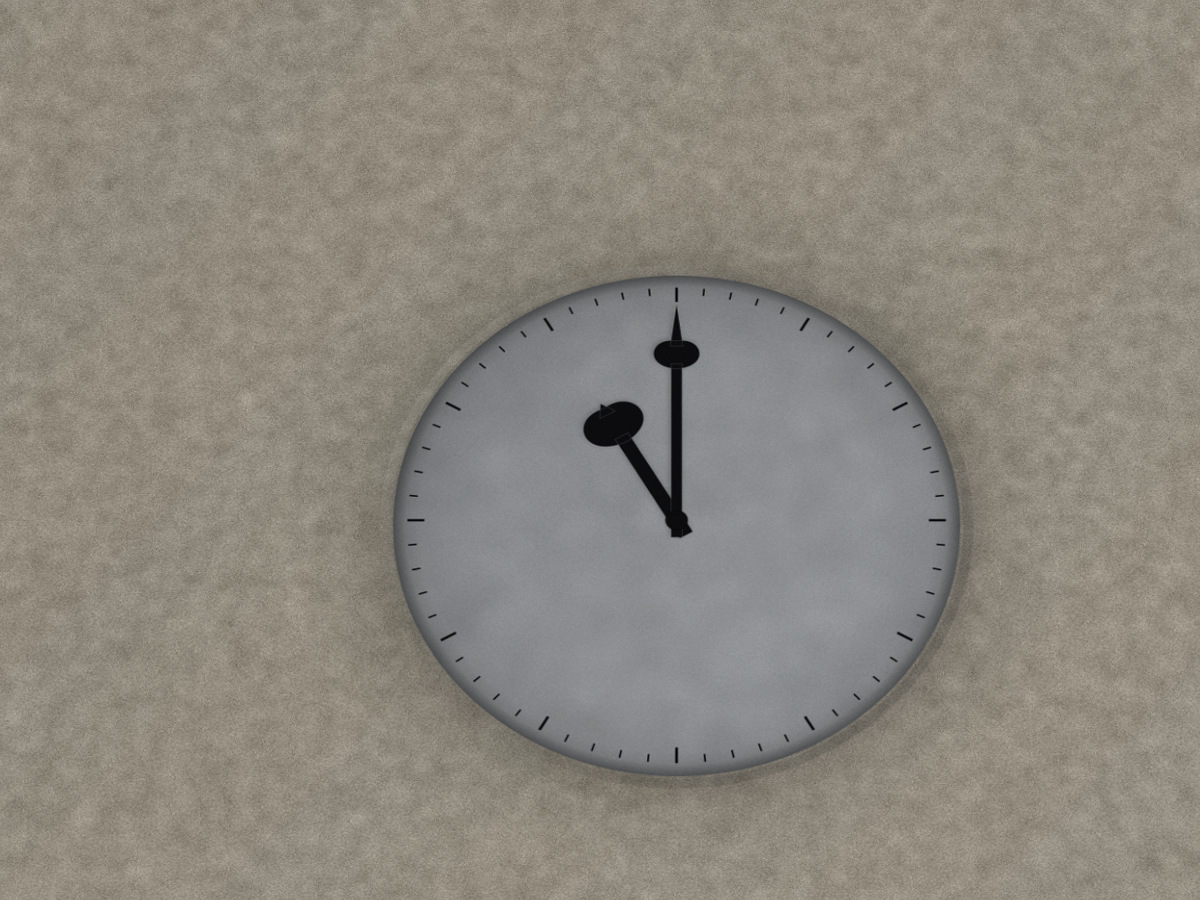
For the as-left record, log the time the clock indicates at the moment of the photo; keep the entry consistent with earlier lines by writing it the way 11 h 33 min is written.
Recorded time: 11 h 00 min
